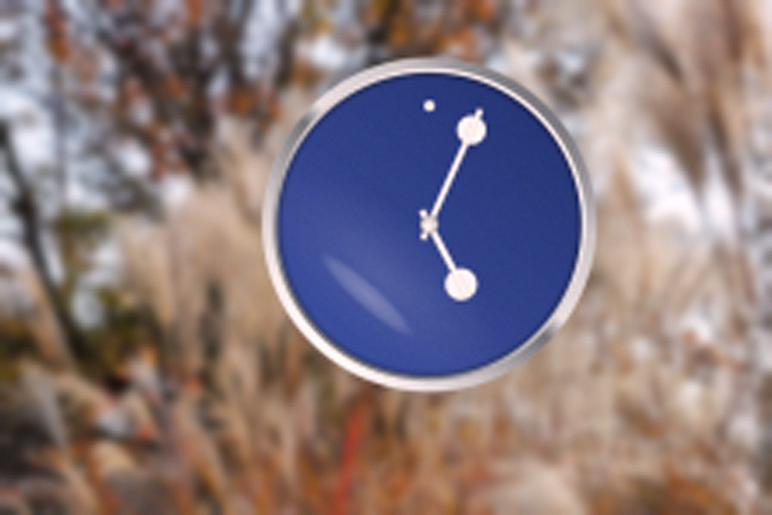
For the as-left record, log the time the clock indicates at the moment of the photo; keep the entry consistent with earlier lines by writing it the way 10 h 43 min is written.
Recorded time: 5 h 04 min
